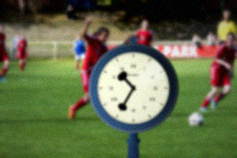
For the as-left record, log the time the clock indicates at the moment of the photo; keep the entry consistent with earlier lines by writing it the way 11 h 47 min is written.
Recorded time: 10 h 35 min
